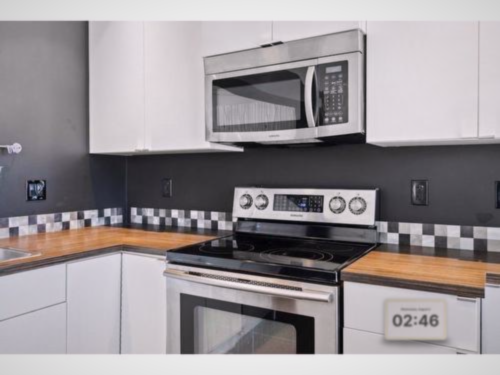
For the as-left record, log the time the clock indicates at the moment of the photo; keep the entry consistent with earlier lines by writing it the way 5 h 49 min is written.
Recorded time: 2 h 46 min
